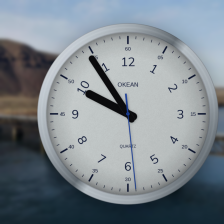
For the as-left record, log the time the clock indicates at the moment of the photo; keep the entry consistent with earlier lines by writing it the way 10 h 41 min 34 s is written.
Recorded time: 9 h 54 min 29 s
